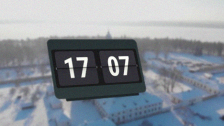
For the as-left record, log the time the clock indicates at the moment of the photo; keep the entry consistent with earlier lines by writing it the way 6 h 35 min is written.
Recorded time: 17 h 07 min
